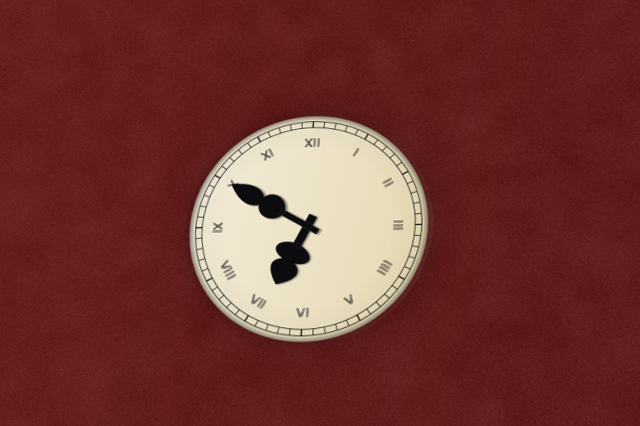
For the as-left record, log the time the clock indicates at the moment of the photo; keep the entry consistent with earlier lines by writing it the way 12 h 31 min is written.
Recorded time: 6 h 50 min
